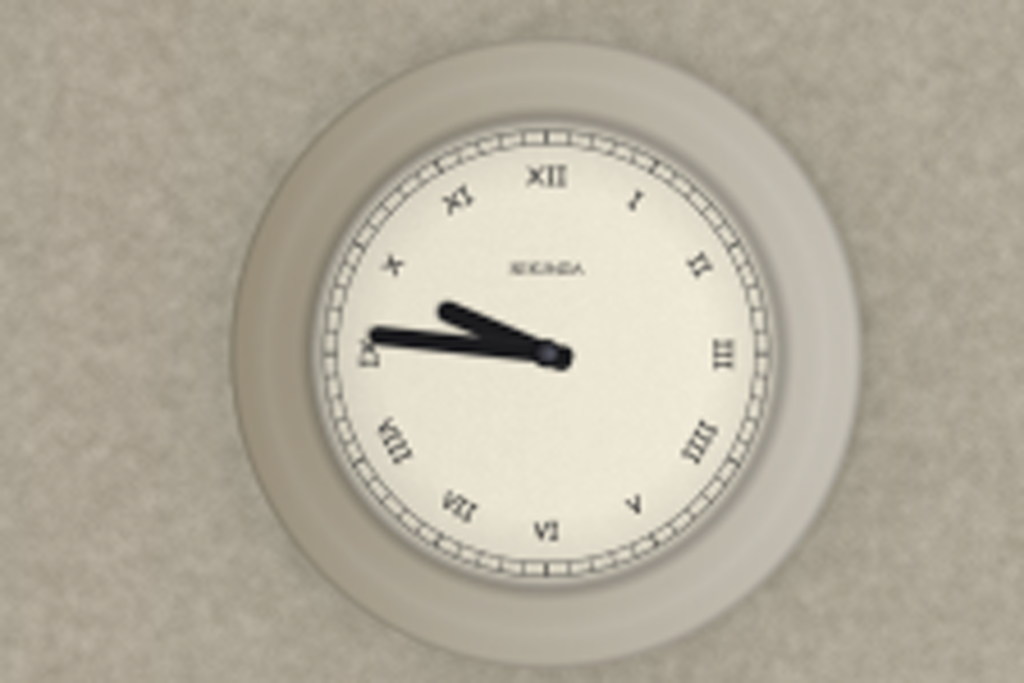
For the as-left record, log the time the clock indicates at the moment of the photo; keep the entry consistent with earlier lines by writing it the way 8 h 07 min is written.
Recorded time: 9 h 46 min
